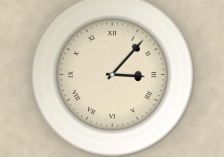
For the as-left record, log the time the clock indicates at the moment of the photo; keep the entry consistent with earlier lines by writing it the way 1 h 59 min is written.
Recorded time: 3 h 07 min
